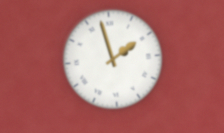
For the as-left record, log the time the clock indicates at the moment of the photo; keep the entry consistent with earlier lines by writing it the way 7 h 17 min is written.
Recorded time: 1 h 58 min
